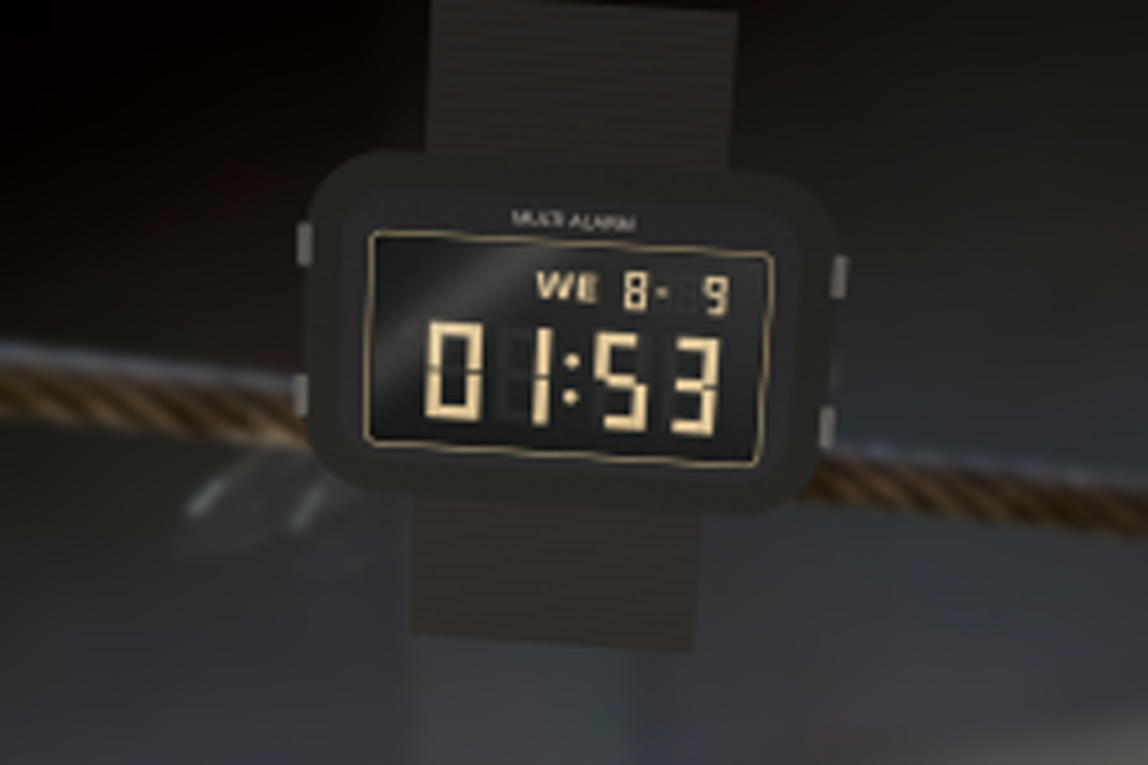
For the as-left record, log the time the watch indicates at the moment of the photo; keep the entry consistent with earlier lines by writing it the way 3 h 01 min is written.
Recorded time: 1 h 53 min
